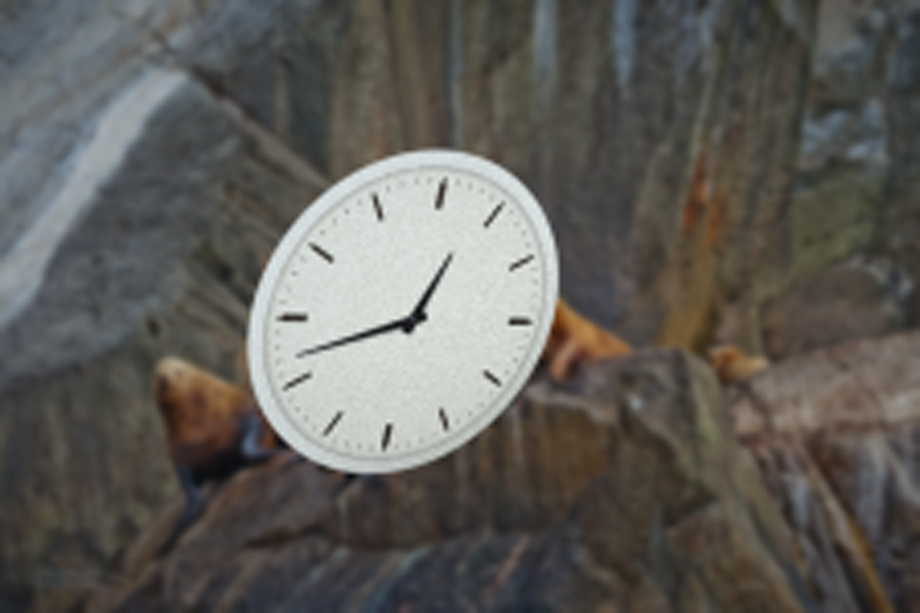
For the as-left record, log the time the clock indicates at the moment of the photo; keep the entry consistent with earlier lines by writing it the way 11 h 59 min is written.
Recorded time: 12 h 42 min
